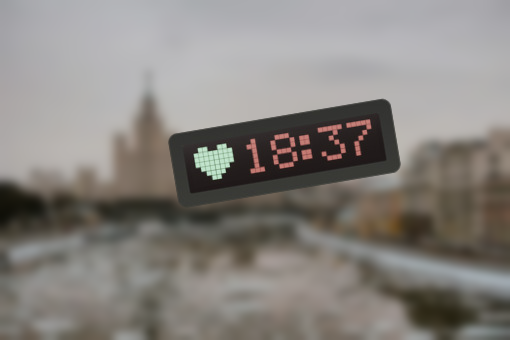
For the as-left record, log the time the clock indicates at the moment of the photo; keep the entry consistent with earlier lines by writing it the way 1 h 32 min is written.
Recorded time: 18 h 37 min
